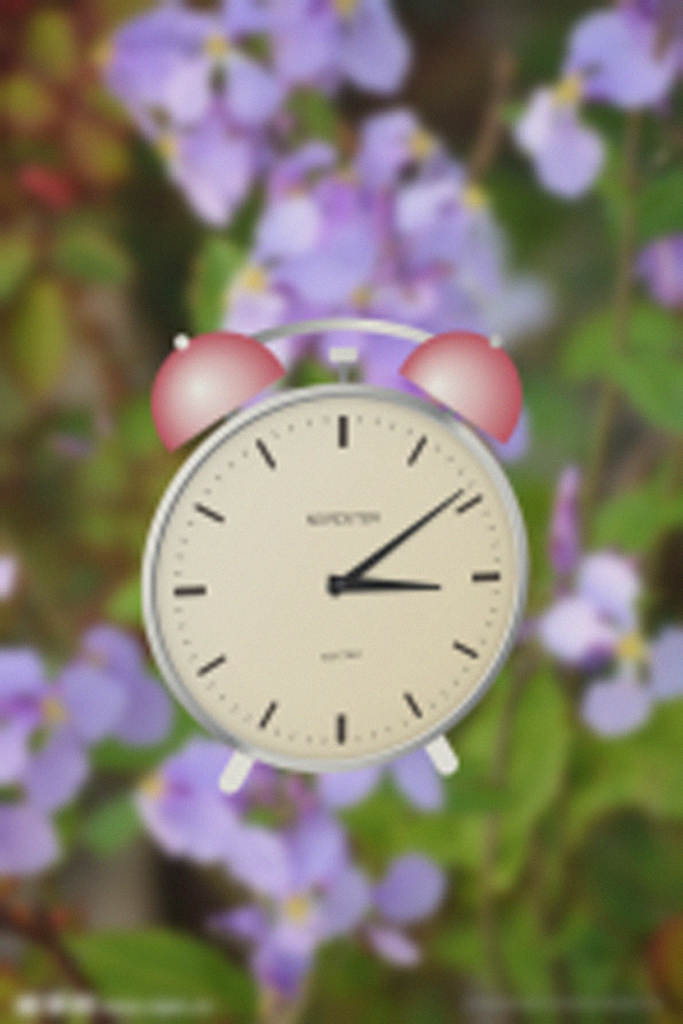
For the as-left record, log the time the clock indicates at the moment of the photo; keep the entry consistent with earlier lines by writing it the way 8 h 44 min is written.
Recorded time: 3 h 09 min
